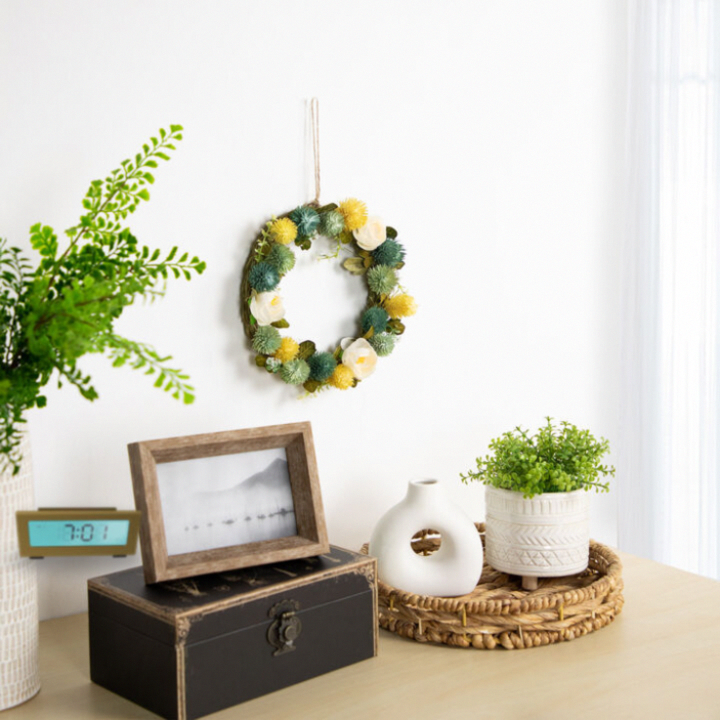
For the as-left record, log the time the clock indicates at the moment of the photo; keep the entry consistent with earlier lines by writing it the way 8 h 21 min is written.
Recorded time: 7 h 01 min
